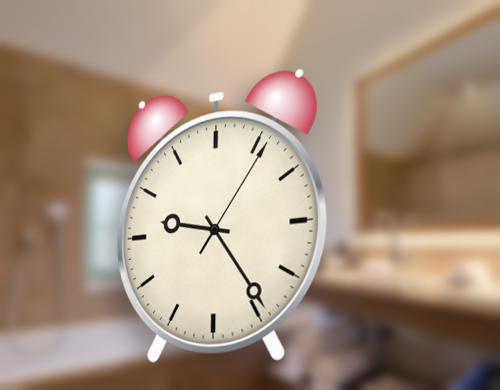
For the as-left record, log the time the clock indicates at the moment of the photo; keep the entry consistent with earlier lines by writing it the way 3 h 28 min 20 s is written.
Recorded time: 9 h 24 min 06 s
